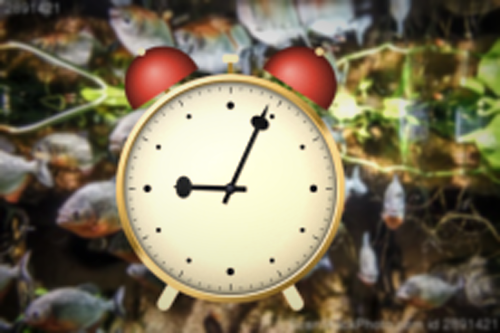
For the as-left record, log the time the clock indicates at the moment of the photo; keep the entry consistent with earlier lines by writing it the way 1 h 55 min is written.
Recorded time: 9 h 04 min
